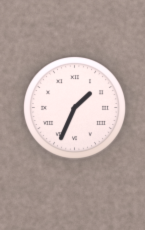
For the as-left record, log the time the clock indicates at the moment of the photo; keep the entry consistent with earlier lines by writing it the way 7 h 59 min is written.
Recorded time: 1 h 34 min
